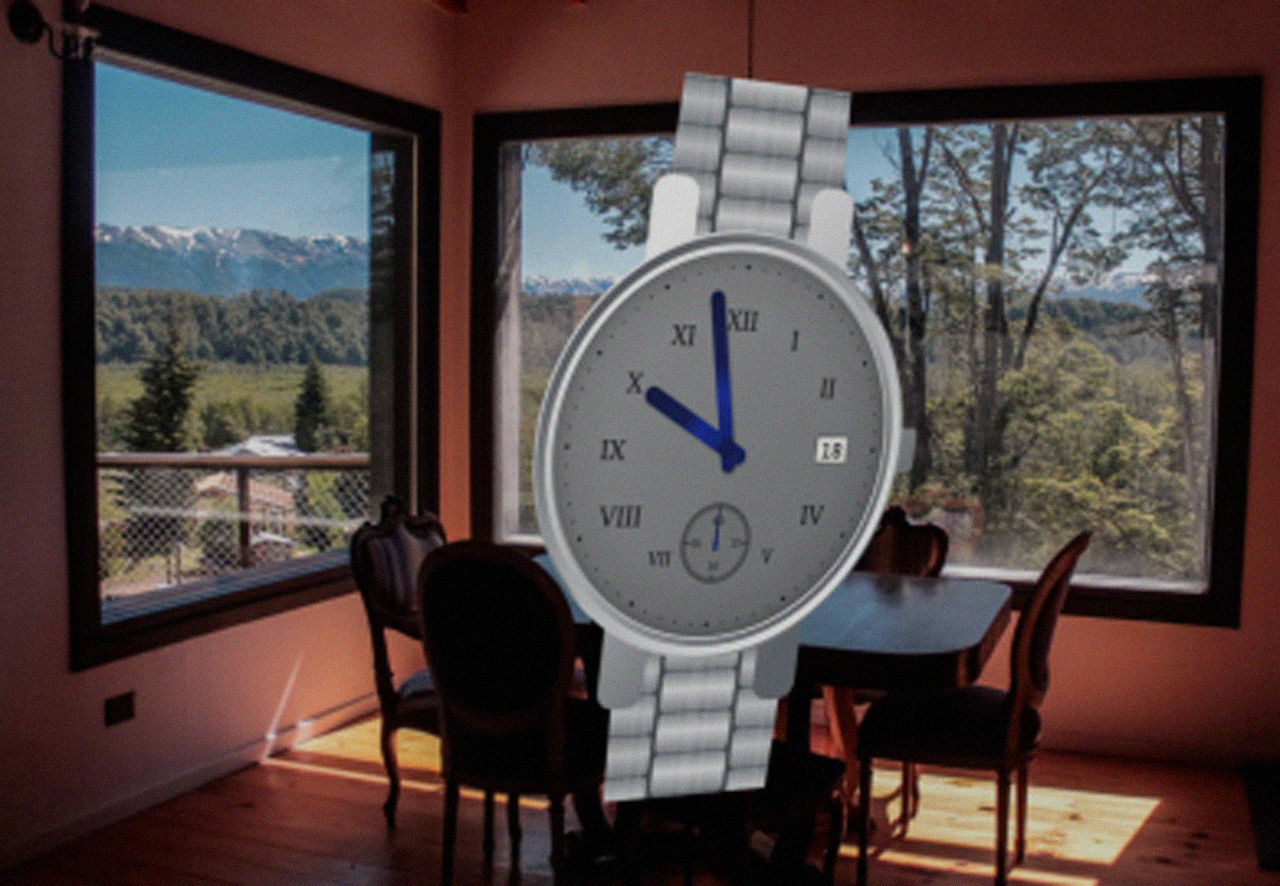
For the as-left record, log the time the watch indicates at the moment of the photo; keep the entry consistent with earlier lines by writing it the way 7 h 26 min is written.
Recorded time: 9 h 58 min
